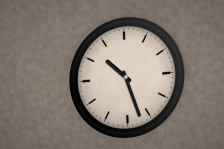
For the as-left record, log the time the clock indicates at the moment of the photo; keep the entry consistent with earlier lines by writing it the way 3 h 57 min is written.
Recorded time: 10 h 27 min
